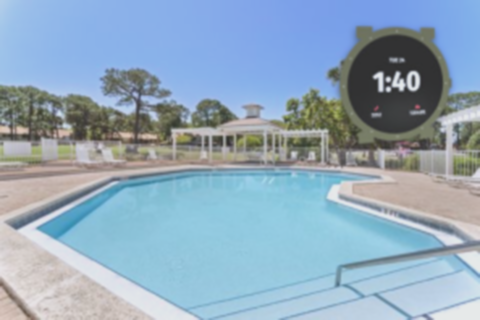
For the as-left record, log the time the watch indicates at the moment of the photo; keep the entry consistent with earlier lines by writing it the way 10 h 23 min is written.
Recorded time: 1 h 40 min
